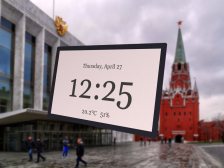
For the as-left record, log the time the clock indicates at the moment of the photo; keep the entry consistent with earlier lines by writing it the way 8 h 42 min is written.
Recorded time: 12 h 25 min
